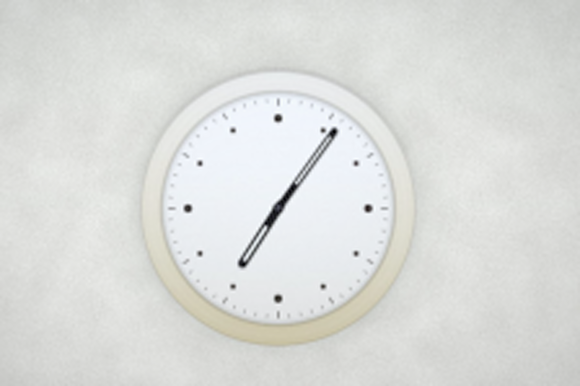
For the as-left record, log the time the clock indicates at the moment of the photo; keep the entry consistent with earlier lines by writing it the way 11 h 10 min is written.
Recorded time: 7 h 06 min
